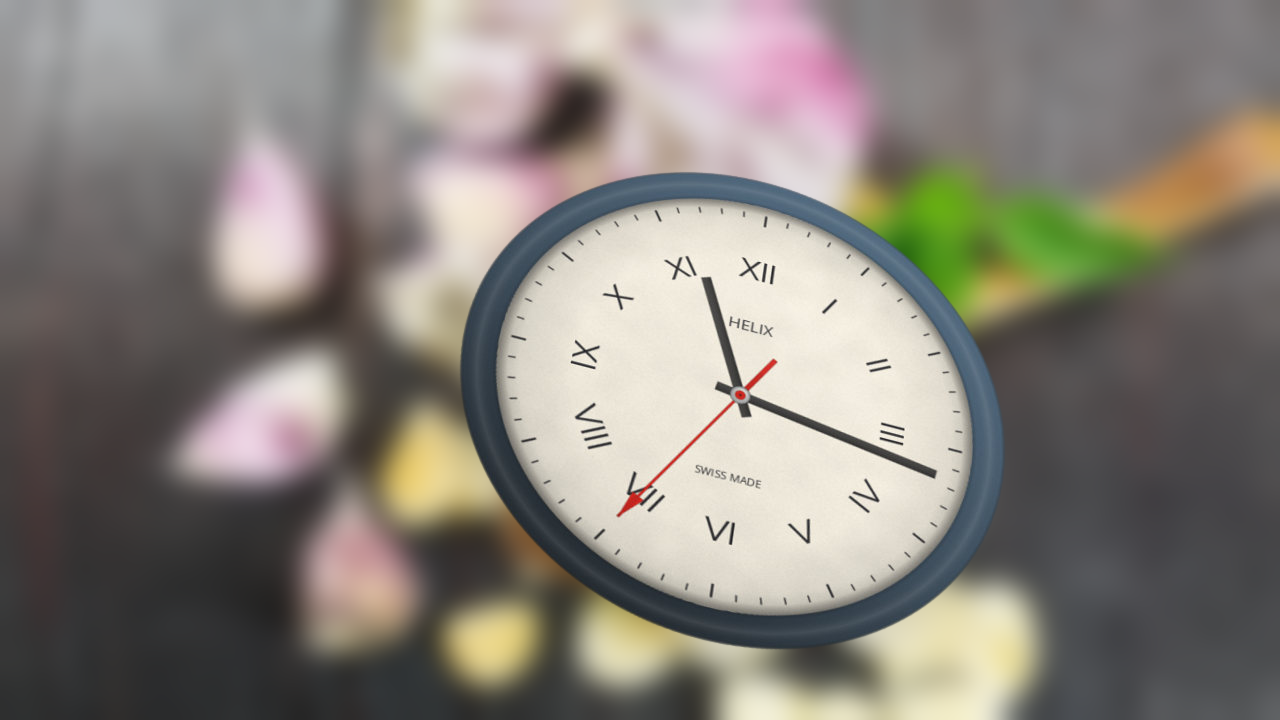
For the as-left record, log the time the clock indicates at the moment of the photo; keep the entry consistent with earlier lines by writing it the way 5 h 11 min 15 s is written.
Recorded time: 11 h 16 min 35 s
